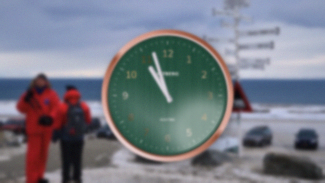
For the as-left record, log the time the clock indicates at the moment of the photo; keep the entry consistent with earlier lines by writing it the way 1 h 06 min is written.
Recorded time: 10 h 57 min
